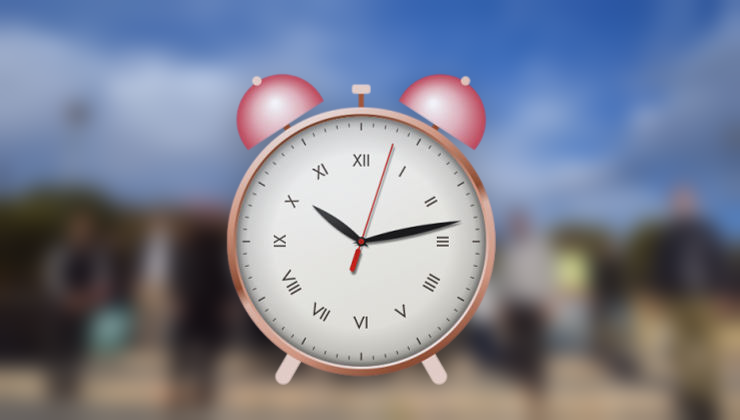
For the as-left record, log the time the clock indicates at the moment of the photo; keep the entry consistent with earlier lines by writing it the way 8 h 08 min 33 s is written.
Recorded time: 10 h 13 min 03 s
